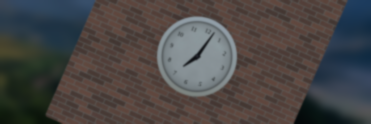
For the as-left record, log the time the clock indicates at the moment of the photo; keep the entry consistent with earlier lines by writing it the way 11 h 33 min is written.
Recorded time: 7 h 02 min
